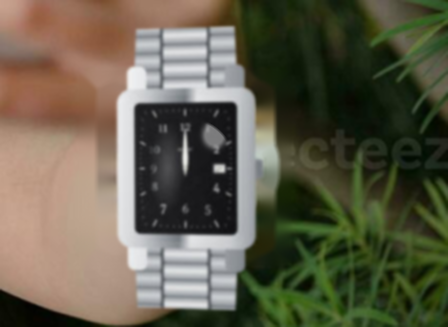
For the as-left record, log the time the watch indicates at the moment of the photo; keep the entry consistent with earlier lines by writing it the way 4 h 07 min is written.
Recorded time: 12 h 00 min
